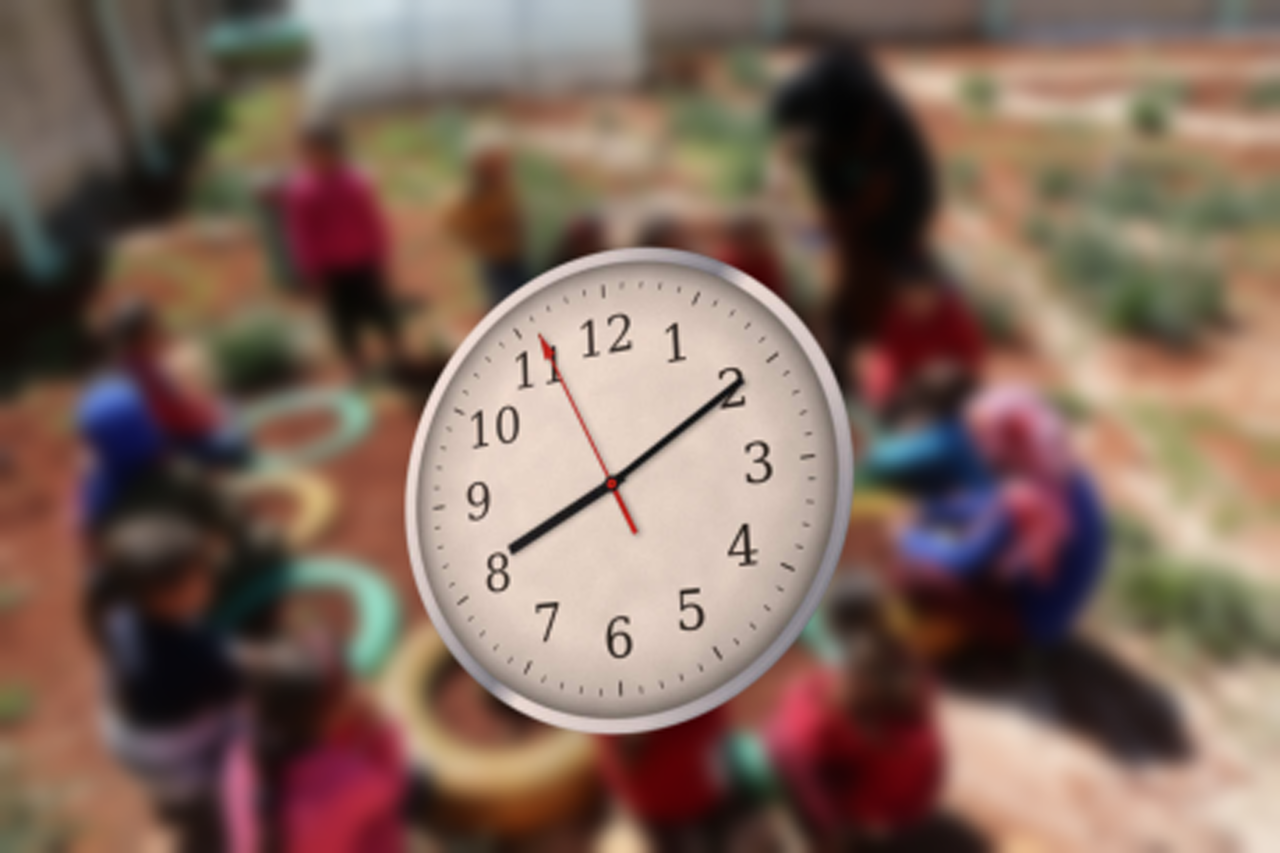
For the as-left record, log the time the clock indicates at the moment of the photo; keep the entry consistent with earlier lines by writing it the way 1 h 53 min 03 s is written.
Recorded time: 8 h 09 min 56 s
